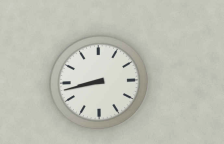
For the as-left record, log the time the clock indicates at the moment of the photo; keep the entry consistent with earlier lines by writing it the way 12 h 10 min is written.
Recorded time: 8 h 43 min
